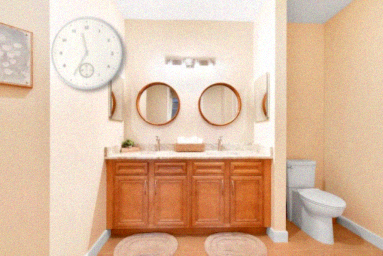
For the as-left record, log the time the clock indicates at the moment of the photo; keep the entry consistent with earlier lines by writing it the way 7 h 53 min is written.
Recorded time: 11 h 35 min
